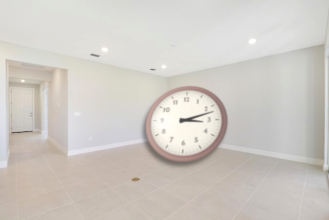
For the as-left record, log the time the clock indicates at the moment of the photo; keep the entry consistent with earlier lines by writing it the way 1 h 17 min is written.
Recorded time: 3 h 12 min
